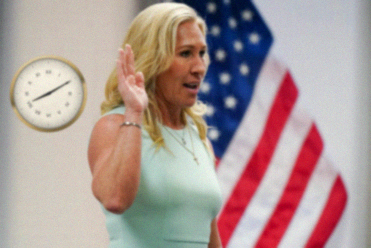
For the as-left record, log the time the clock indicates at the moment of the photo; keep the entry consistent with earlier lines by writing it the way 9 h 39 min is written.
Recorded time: 8 h 10 min
